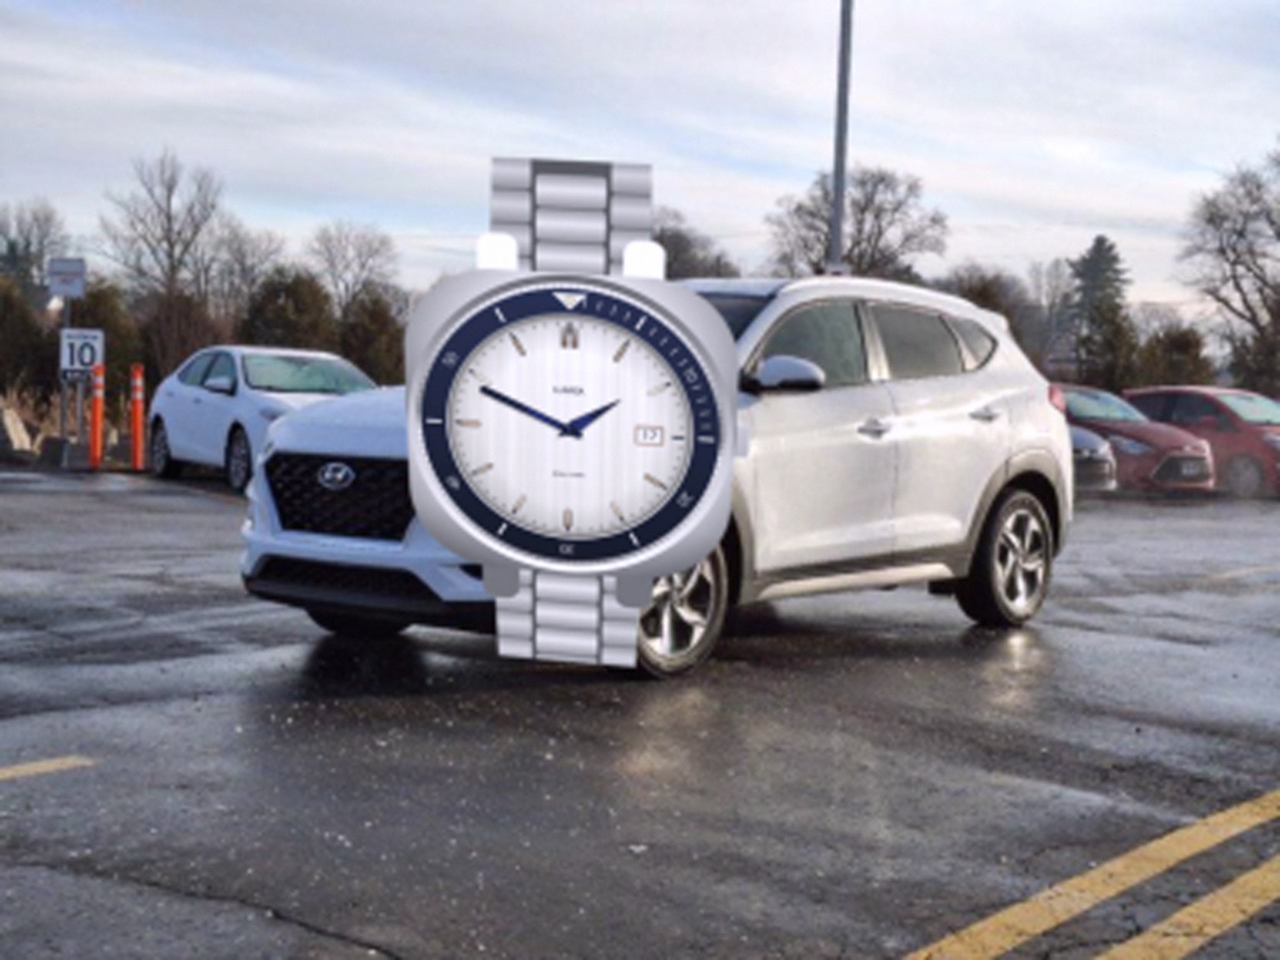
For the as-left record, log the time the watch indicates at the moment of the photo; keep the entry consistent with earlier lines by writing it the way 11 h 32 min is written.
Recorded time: 1 h 49 min
